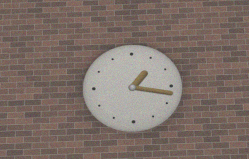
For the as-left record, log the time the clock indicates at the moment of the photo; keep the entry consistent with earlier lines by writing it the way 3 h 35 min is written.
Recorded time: 1 h 17 min
